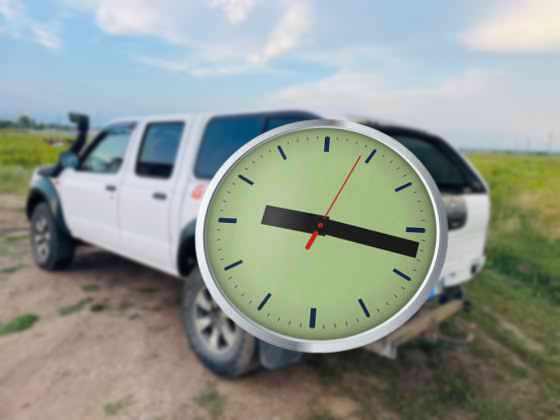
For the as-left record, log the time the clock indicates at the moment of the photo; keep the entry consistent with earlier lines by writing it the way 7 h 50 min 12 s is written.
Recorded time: 9 h 17 min 04 s
